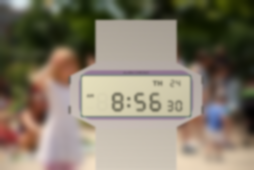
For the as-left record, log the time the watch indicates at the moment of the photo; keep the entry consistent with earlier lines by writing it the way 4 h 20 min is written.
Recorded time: 8 h 56 min
